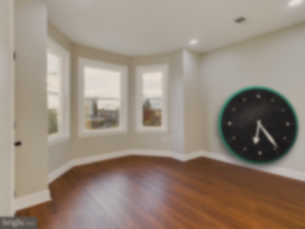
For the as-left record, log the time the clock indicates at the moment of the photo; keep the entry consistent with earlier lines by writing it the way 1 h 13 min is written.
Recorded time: 6 h 24 min
